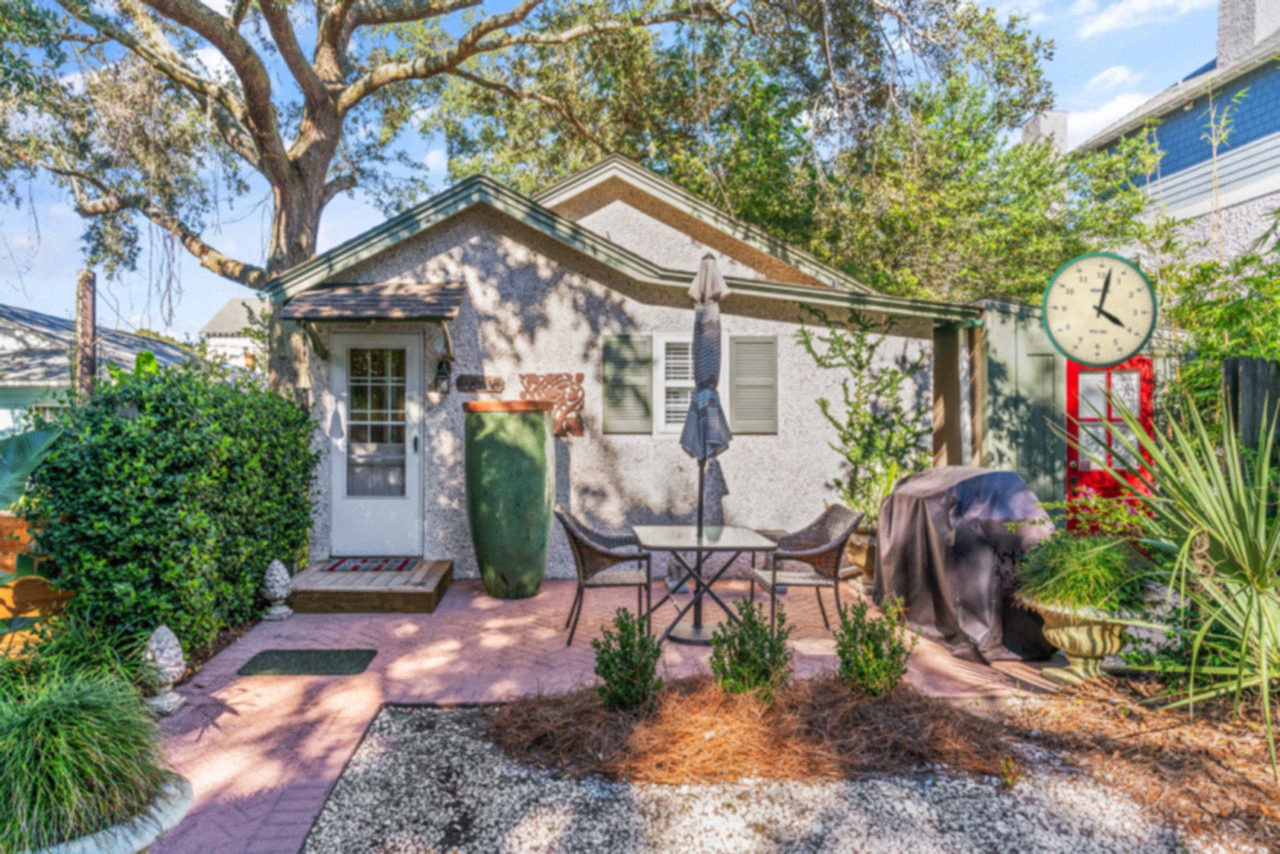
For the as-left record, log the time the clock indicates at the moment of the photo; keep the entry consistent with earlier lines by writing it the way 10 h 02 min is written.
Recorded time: 4 h 02 min
